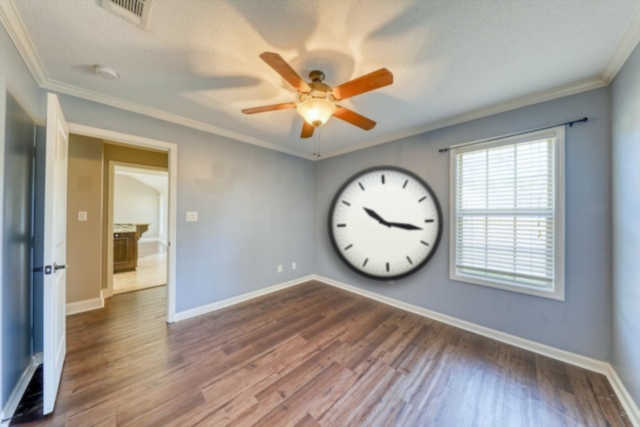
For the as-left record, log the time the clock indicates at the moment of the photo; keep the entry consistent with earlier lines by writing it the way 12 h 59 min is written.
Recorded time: 10 h 17 min
